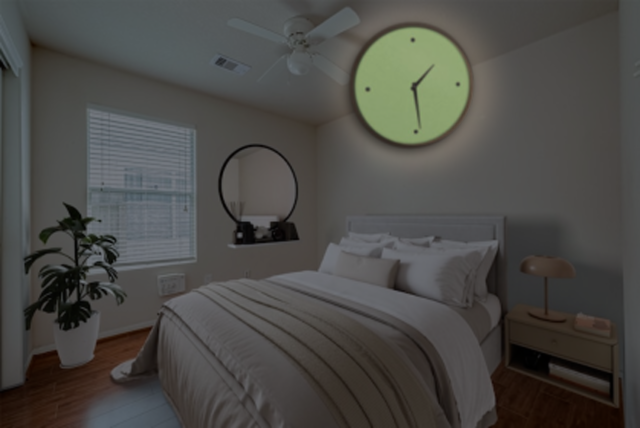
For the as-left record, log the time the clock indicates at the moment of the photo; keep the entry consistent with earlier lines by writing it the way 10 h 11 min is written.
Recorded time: 1 h 29 min
